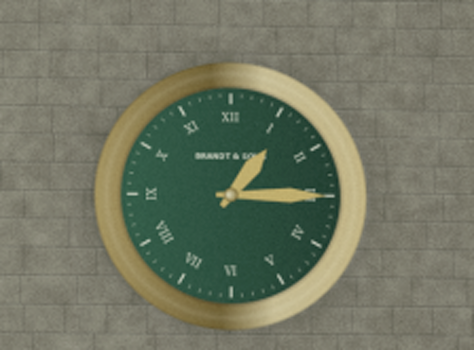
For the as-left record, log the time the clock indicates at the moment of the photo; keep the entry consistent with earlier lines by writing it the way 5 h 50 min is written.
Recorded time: 1 h 15 min
